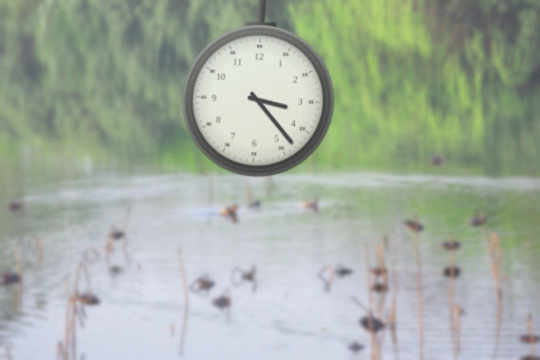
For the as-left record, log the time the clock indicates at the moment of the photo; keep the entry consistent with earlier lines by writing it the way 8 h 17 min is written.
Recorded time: 3 h 23 min
